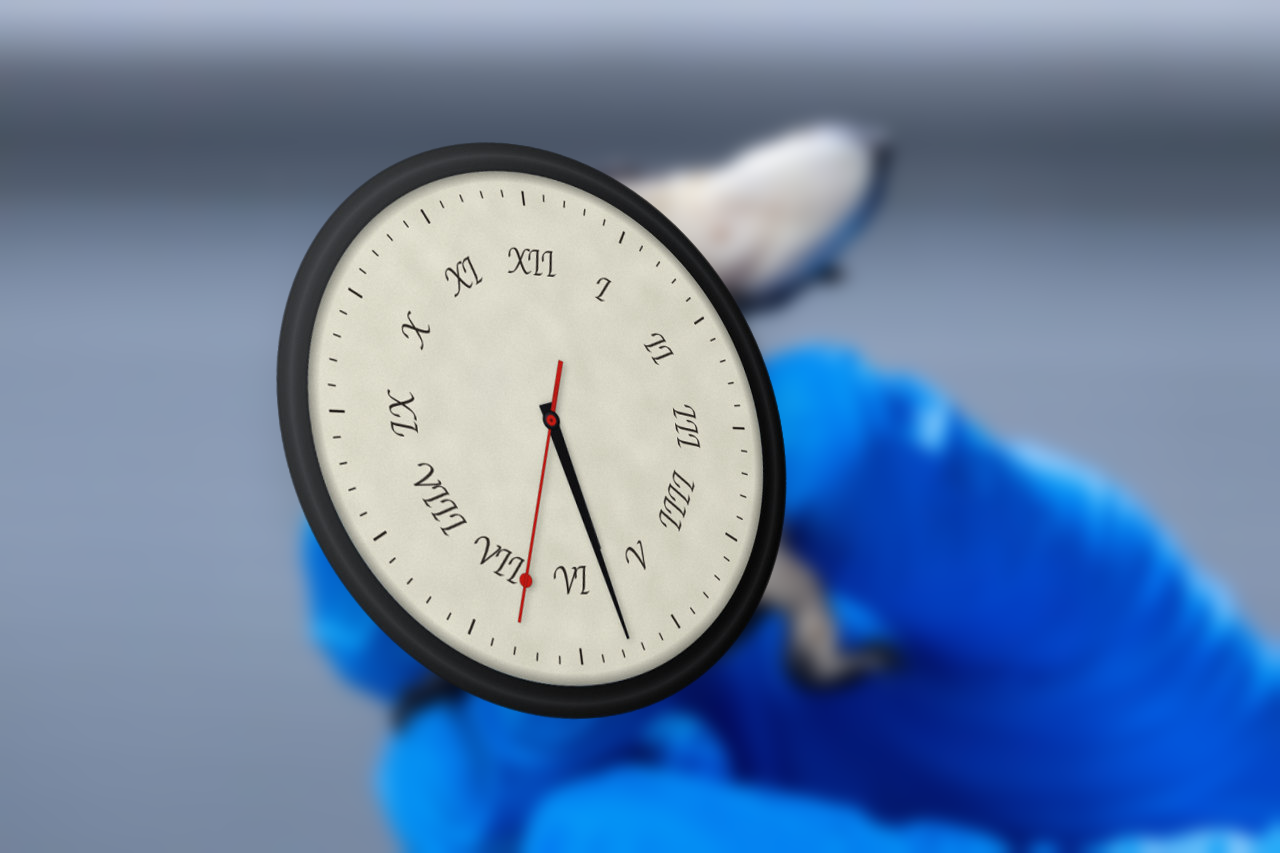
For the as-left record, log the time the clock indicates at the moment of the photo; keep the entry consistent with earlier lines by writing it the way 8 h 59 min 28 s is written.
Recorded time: 5 h 27 min 33 s
